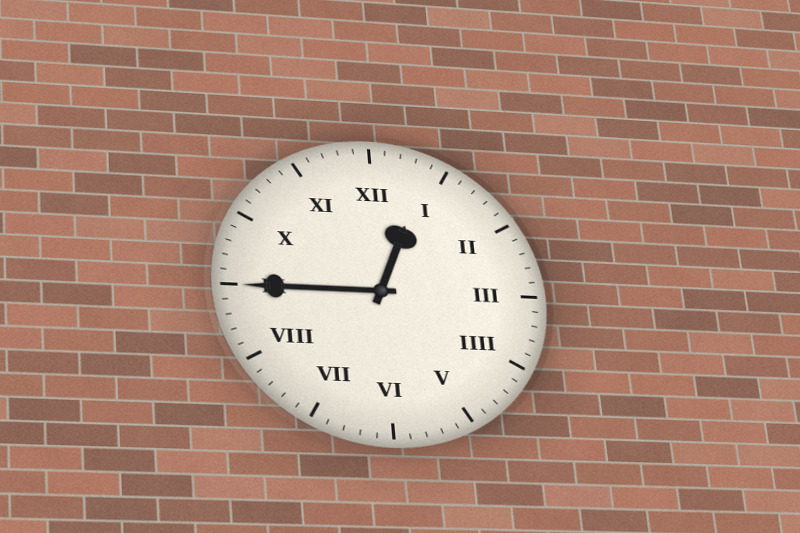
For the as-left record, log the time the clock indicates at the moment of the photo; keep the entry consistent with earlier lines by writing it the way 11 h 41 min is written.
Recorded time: 12 h 45 min
